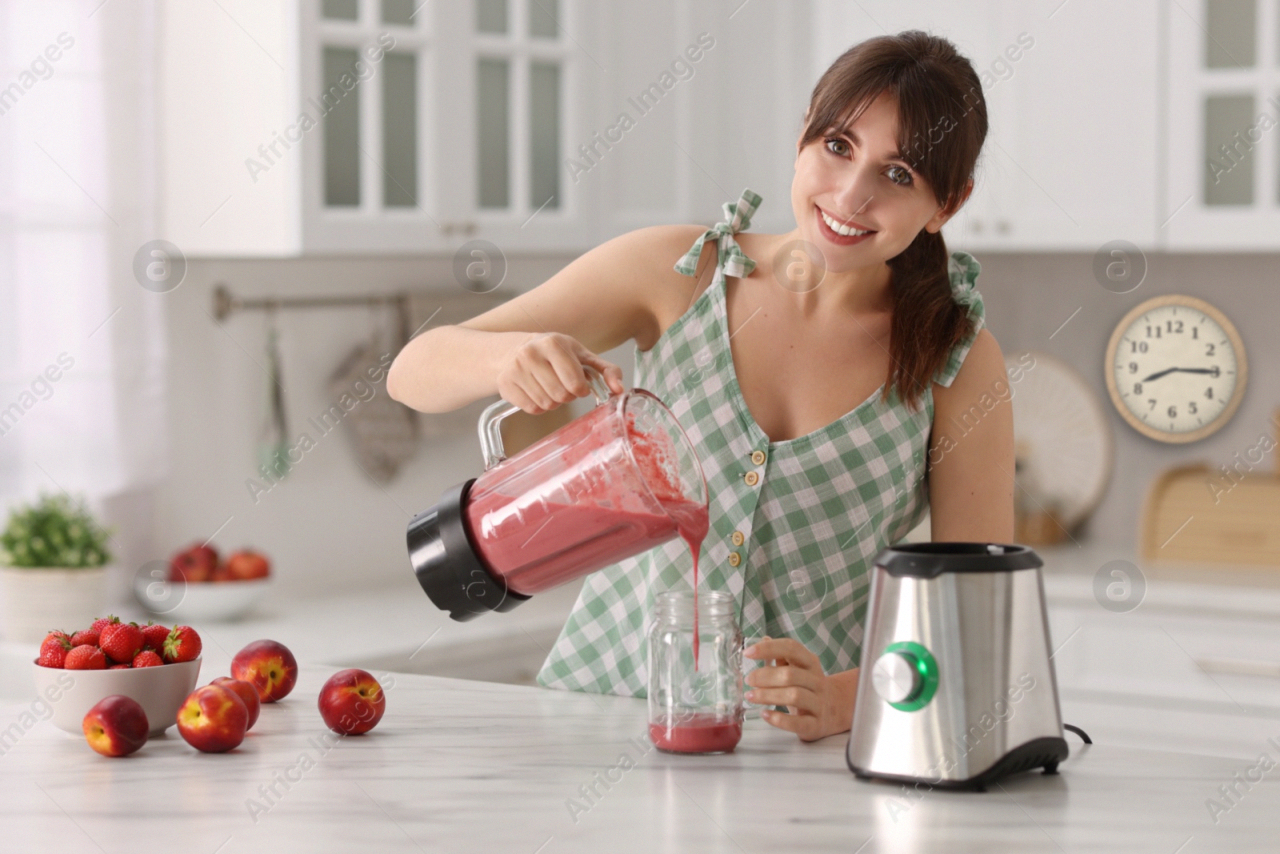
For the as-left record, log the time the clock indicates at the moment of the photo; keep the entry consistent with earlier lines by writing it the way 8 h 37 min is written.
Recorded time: 8 h 15 min
